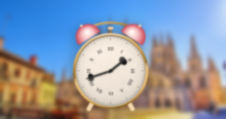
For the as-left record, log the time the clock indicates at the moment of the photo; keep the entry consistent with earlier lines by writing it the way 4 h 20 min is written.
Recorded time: 1 h 42 min
